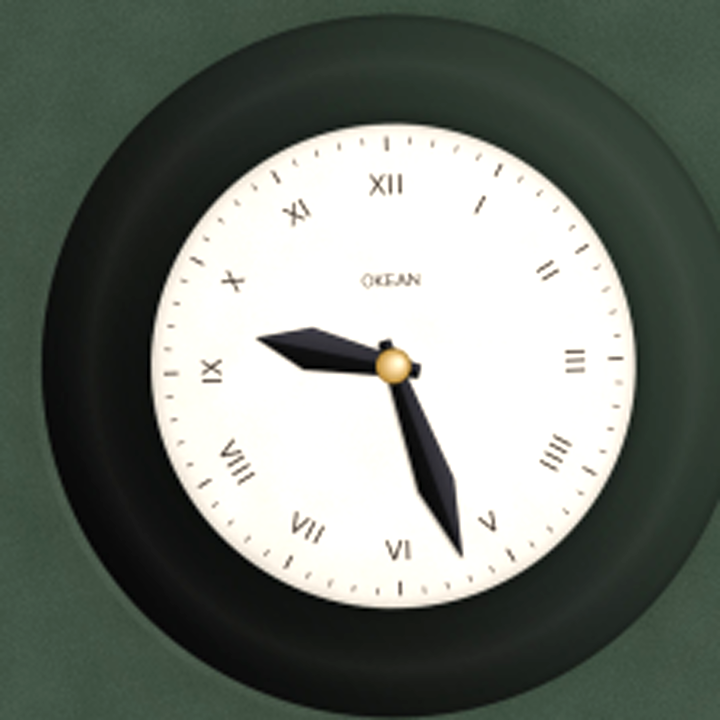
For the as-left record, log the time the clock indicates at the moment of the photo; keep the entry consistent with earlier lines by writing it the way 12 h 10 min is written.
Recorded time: 9 h 27 min
